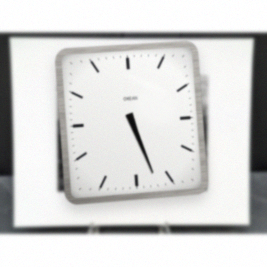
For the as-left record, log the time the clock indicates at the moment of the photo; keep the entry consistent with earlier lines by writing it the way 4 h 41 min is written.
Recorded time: 5 h 27 min
